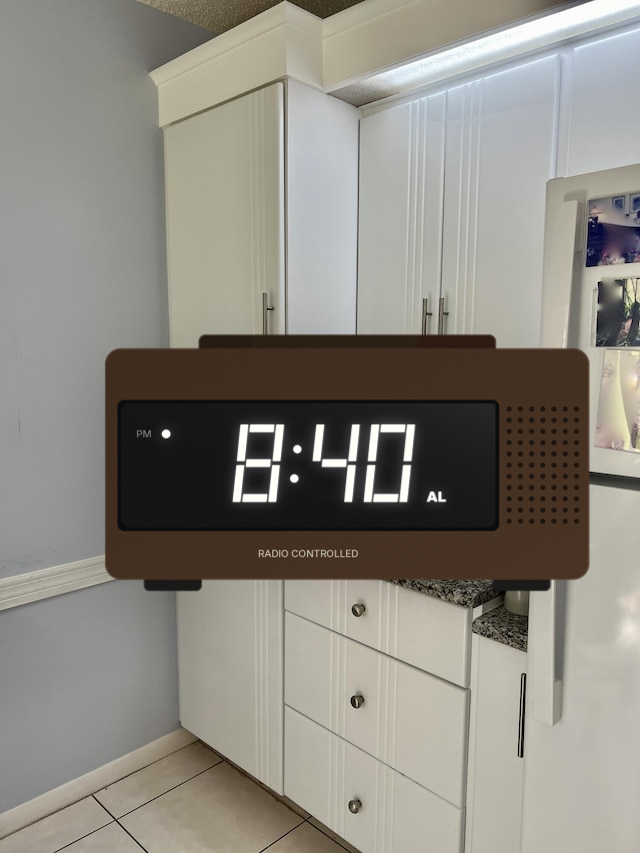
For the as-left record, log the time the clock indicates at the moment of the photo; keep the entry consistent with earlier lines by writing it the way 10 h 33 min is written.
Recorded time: 8 h 40 min
